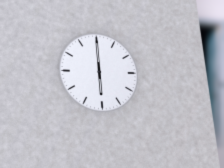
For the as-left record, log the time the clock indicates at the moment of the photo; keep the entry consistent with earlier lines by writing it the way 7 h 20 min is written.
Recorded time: 6 h 00 min
